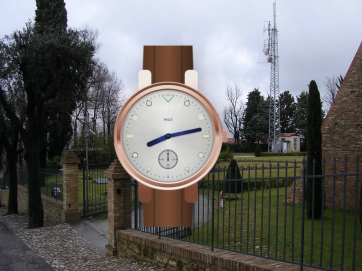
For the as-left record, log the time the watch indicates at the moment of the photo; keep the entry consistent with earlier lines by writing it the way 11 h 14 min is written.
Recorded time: 8 h 13 min
